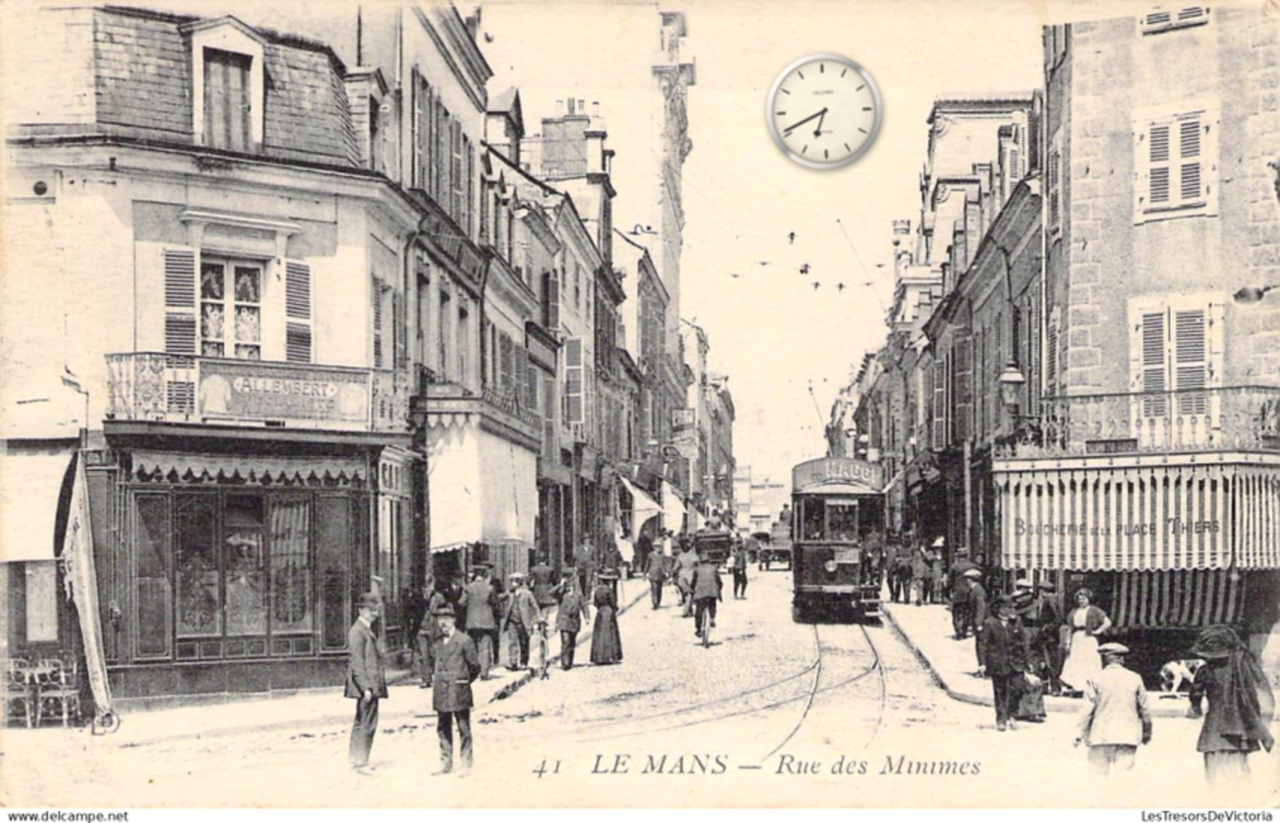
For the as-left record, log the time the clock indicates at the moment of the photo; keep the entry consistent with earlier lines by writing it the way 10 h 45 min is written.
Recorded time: 6 h 41 min
